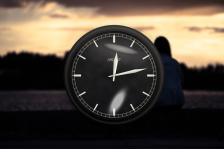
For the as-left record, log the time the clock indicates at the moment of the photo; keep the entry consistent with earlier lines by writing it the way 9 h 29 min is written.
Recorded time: 12 h 13 min
